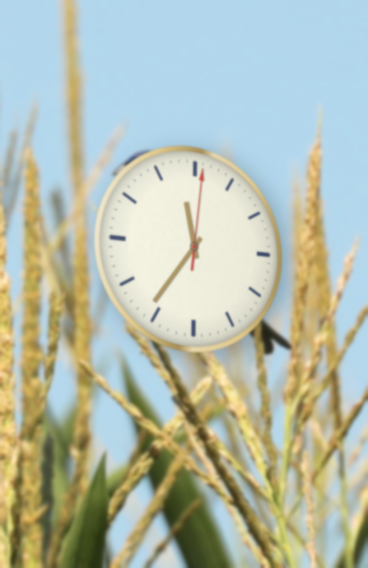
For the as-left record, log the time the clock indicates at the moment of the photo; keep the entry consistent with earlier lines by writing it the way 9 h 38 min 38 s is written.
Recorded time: 11 h 36 min 01 s
